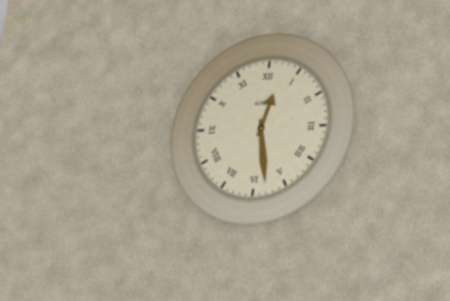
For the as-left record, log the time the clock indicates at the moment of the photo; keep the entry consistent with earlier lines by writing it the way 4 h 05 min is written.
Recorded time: 12 h 28 min
